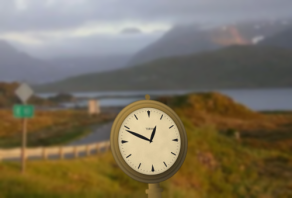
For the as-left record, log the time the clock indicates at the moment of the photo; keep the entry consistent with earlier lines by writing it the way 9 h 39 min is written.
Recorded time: 12 h 49 min
